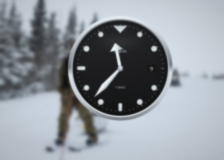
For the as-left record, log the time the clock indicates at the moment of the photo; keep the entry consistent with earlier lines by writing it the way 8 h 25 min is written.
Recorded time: 11 h 37 min
